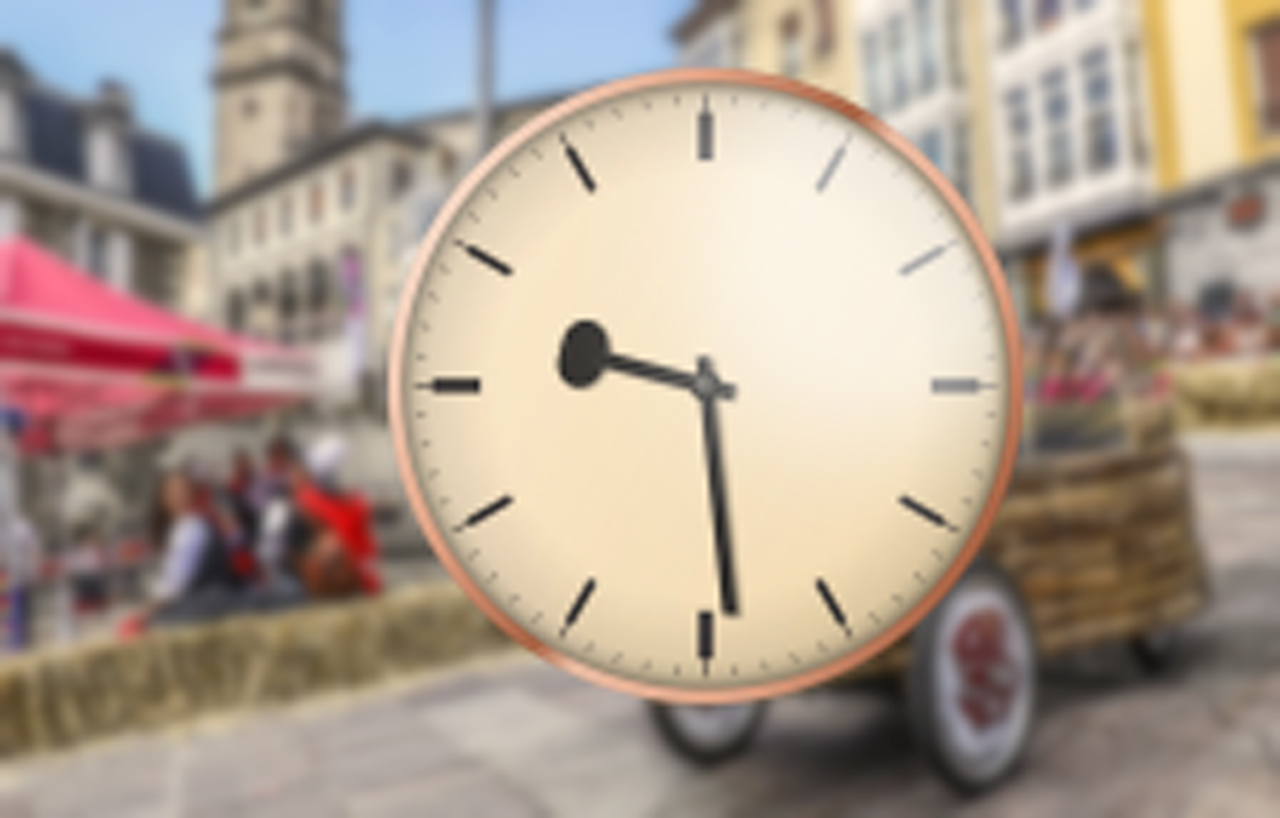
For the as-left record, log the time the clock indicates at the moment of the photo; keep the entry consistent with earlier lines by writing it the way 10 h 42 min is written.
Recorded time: 9 h 29 min
